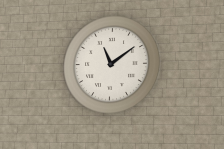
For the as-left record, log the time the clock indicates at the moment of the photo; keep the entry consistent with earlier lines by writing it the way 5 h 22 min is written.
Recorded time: 11 h 09 min
